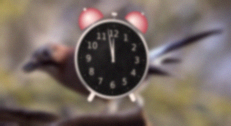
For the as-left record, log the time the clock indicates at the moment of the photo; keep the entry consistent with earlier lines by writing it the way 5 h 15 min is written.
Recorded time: 11 h 58 min
